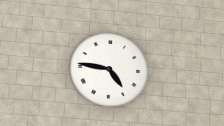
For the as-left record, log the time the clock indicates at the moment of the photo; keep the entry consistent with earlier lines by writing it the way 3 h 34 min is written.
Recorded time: 4 h 46 min
